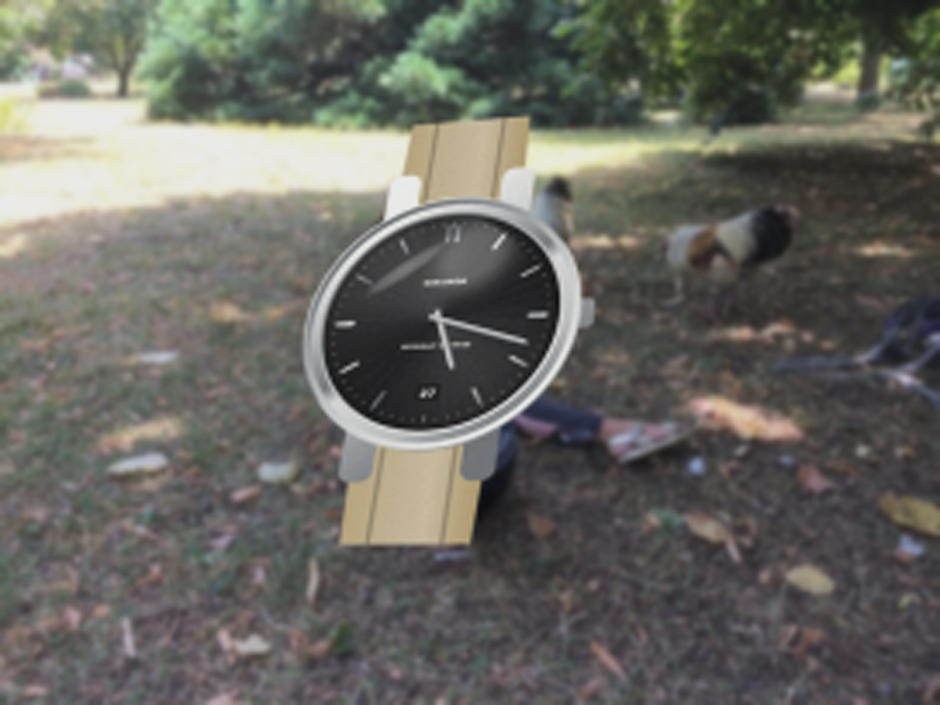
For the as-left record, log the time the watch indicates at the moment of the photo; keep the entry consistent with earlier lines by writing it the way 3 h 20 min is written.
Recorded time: 5 h 18 min
